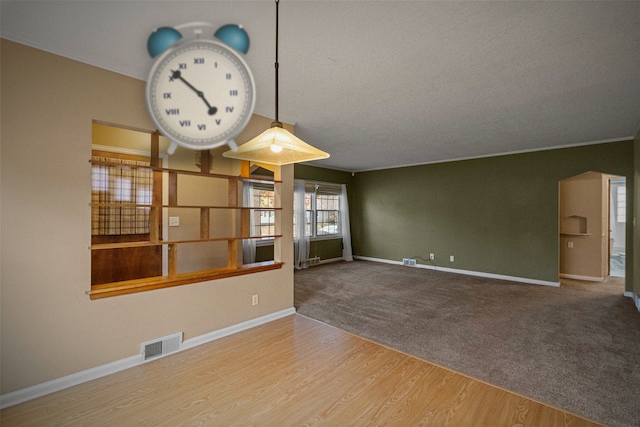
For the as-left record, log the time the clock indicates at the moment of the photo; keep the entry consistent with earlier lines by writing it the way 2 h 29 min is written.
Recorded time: 4 h 52 min
